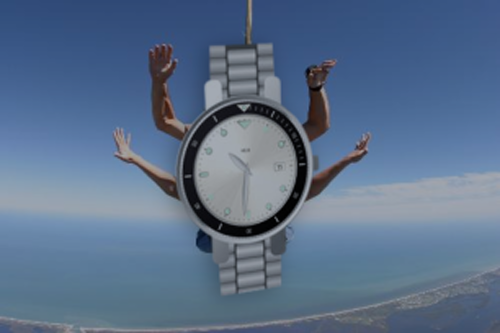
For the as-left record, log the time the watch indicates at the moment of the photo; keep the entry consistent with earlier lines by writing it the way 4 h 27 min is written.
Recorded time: 10 h 31 min
